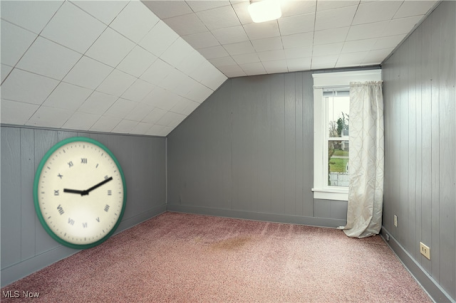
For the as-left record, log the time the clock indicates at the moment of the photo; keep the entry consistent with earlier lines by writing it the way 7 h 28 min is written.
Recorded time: 9 h 11 min
